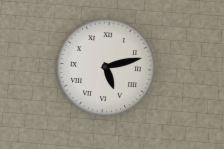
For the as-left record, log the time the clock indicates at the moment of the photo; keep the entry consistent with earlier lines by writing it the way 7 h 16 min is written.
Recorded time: 5 h 12 min
